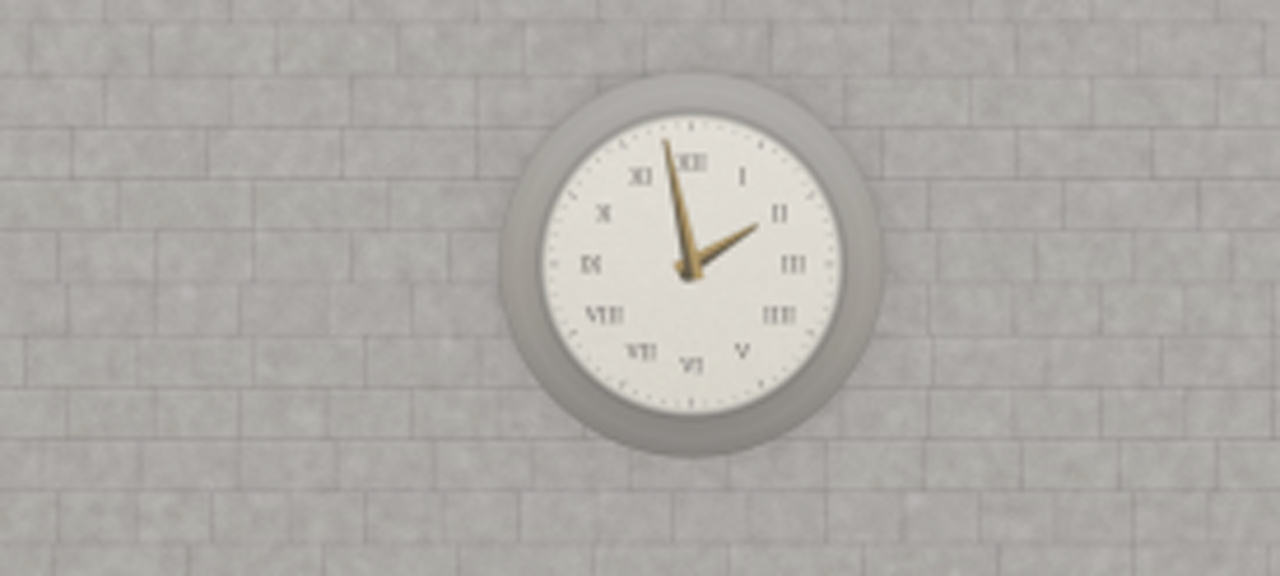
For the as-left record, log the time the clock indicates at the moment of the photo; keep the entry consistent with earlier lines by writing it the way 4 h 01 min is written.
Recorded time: 1 h 58 min
